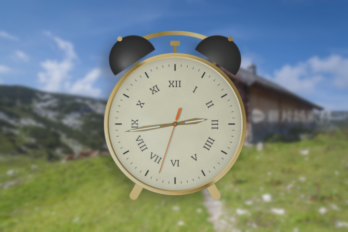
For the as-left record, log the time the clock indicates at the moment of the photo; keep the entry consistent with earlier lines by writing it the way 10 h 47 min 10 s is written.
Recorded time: 2 h 43 min 33 s
